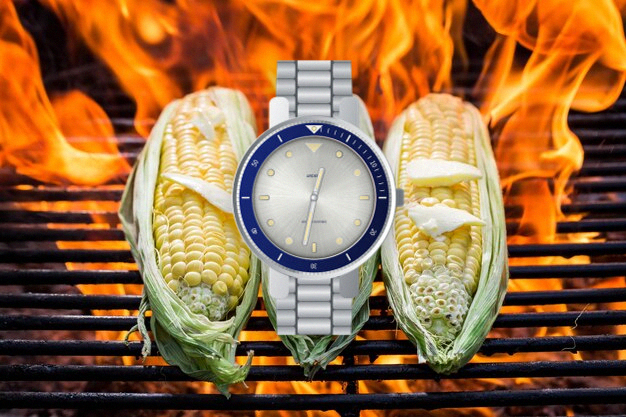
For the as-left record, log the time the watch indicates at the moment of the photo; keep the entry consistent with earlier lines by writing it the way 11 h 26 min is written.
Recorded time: 12 h 32 min
